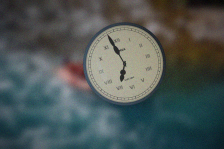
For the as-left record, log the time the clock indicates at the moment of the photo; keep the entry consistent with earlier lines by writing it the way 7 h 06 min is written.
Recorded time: 6 h 58 min
